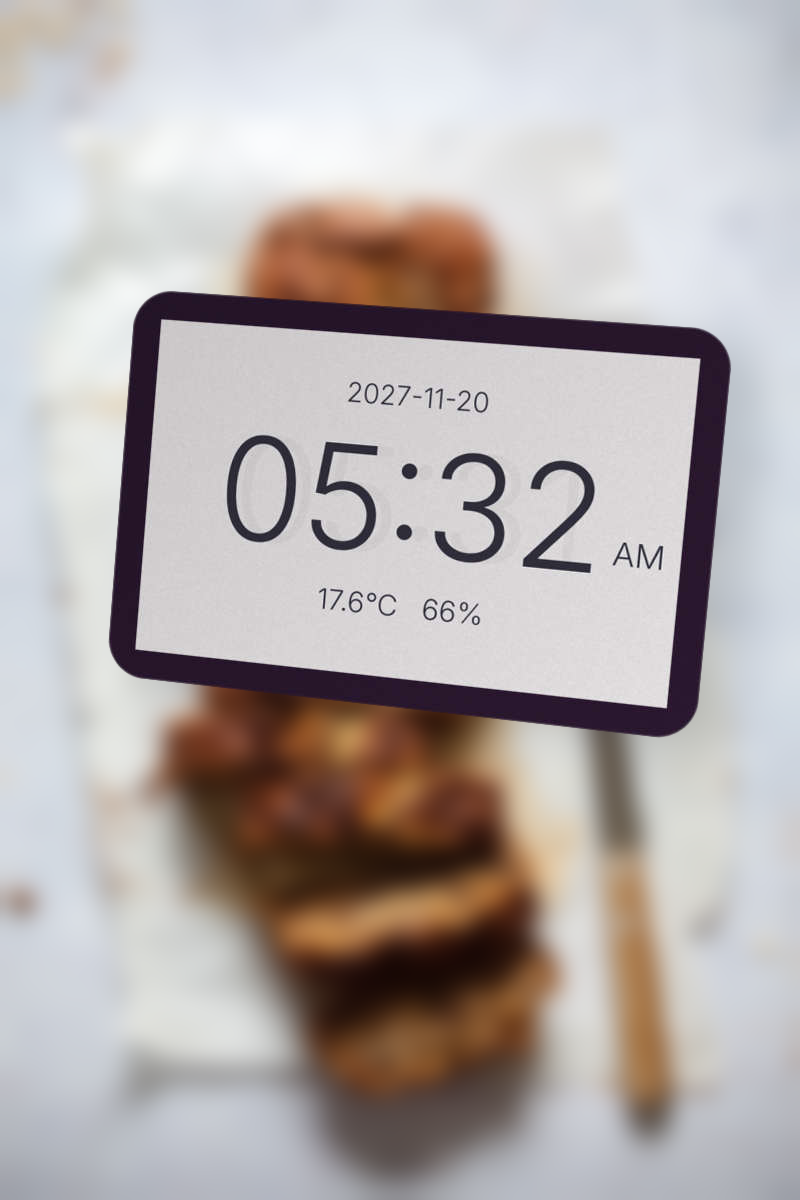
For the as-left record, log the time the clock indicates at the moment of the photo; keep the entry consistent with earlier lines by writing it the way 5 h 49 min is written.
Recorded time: 5 h 32 min
